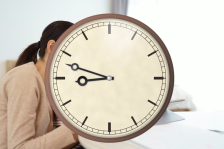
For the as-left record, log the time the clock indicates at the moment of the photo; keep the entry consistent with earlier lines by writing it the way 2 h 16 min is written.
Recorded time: 8 h 48 min
